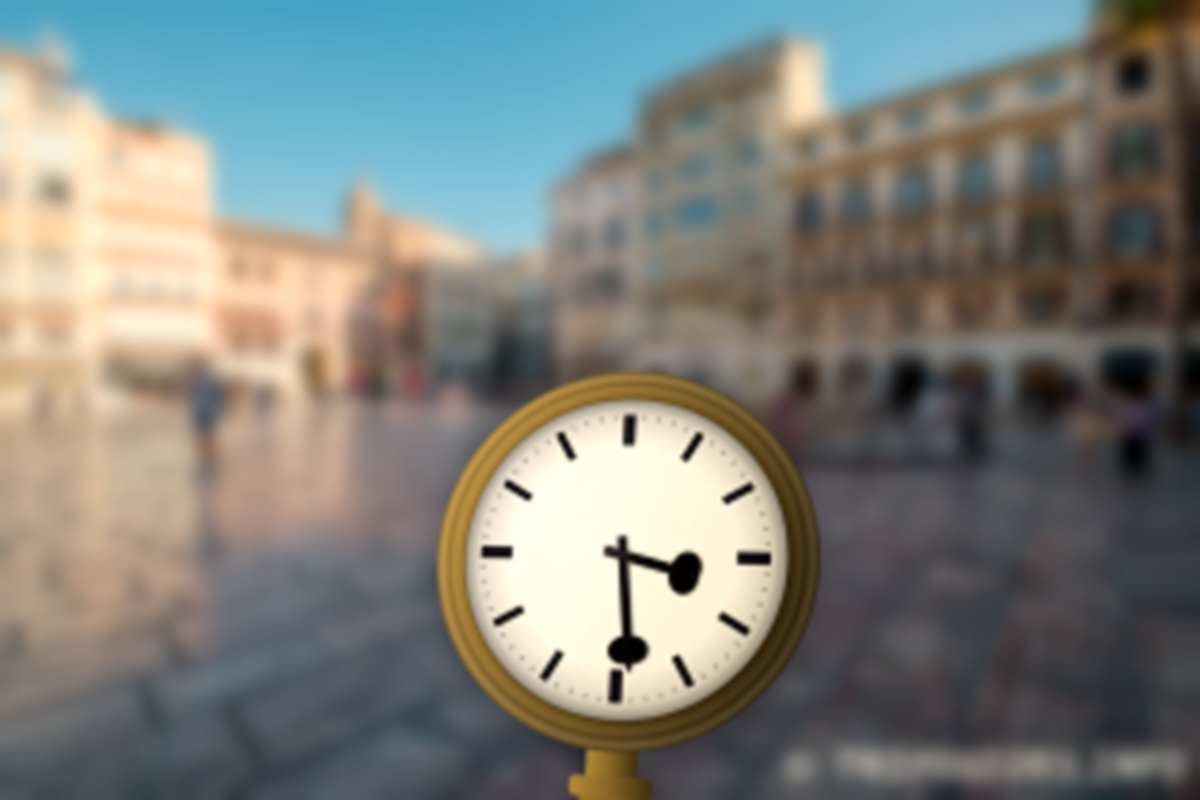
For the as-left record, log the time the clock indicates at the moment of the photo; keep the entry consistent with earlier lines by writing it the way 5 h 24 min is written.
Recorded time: 3 h 29 min
